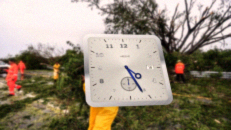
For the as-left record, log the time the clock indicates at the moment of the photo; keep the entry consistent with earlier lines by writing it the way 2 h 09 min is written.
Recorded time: 4 h 26 min
